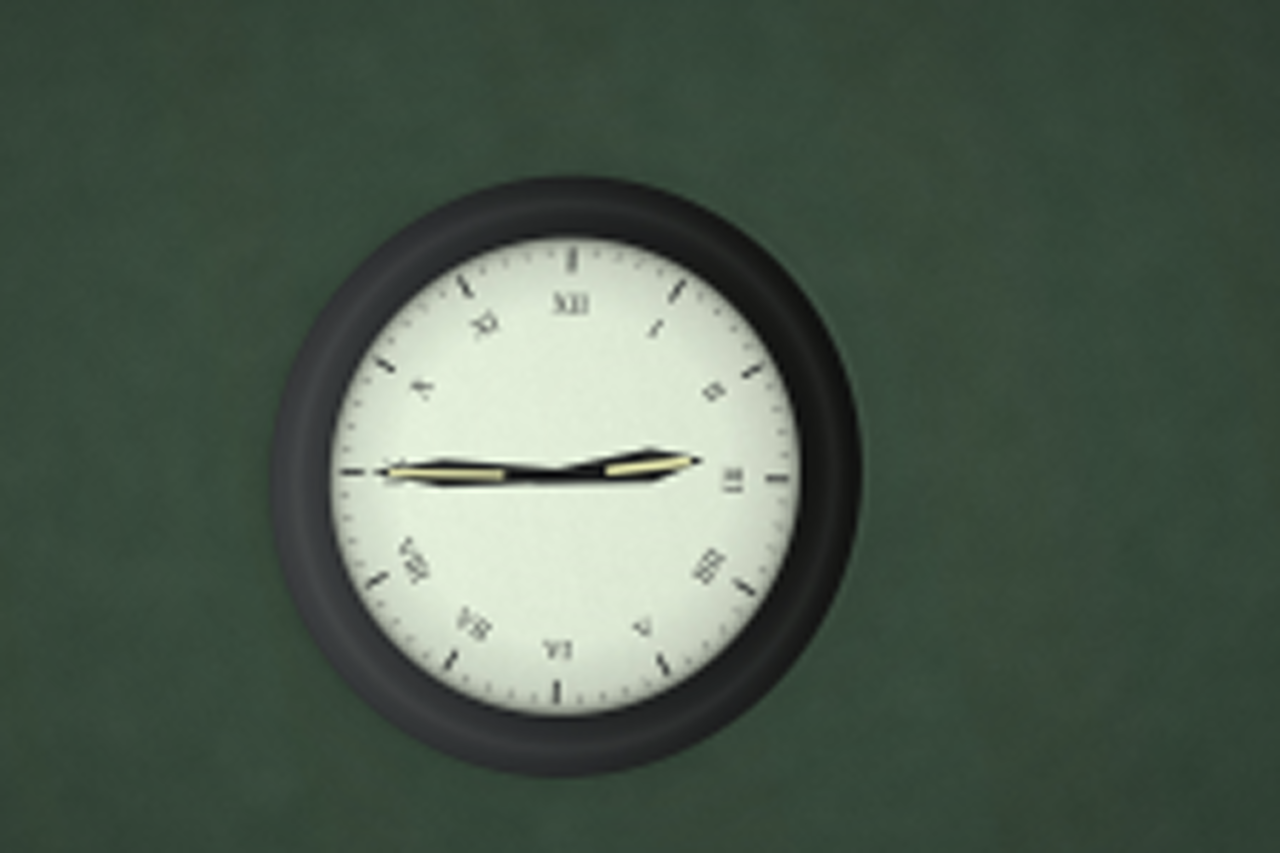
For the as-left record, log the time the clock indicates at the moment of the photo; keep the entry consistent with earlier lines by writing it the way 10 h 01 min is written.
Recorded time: 2 h 45 min
